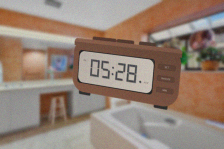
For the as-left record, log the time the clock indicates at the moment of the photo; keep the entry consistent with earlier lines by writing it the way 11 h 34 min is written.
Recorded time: 5 h 28 min
